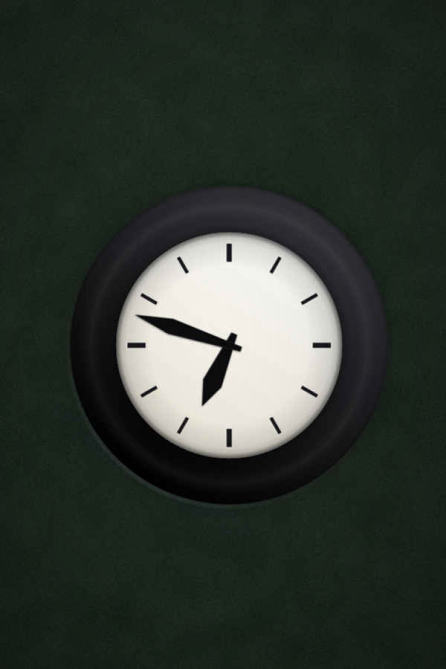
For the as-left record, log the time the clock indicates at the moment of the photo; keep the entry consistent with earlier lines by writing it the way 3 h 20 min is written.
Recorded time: 6 h 48 min
